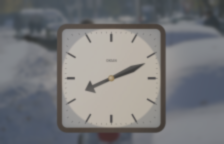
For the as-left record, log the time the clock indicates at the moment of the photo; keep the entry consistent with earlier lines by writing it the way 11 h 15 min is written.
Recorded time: 8 h 11 min
